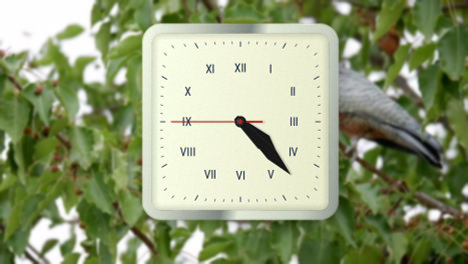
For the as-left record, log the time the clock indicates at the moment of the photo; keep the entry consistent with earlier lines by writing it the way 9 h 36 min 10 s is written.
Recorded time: 4 h 22 min 45 s
